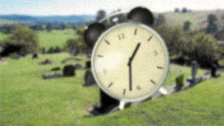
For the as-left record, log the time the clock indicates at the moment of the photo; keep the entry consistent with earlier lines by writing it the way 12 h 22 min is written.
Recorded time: 1 h 33 min
